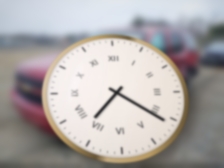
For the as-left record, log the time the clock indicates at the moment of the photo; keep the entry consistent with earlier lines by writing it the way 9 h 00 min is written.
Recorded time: 7 h 21 min
